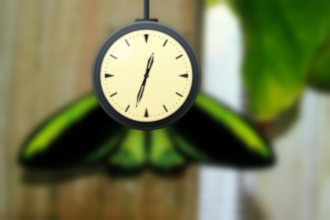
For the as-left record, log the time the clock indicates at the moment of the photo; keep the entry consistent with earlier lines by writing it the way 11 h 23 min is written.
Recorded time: 12 h 33 min
